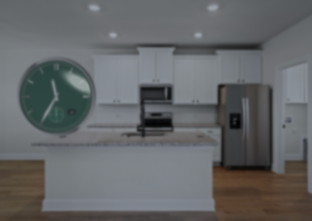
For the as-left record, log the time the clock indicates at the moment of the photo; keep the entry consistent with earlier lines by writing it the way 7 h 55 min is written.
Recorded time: 11 h 35 min
